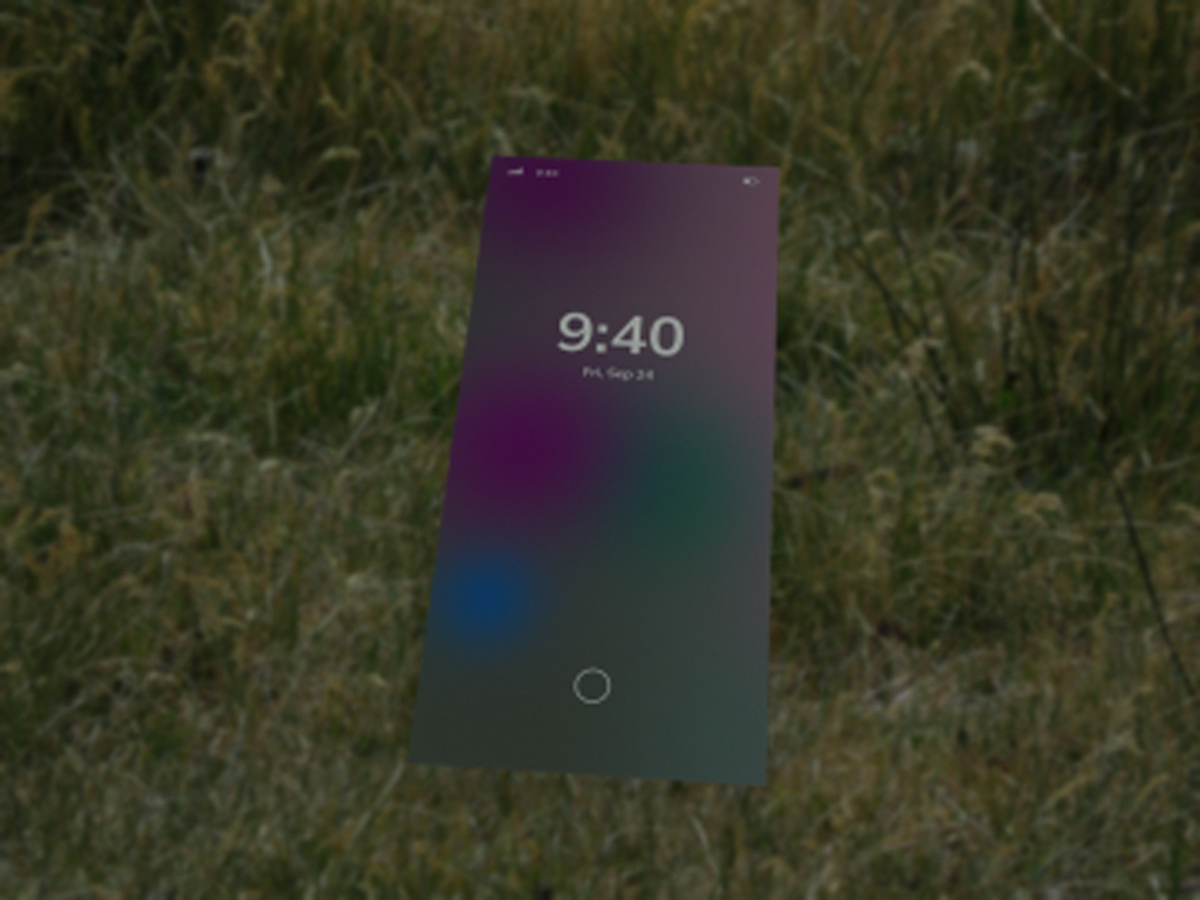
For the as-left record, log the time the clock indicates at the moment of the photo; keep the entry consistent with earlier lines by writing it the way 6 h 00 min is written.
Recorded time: 9 h 40 min
